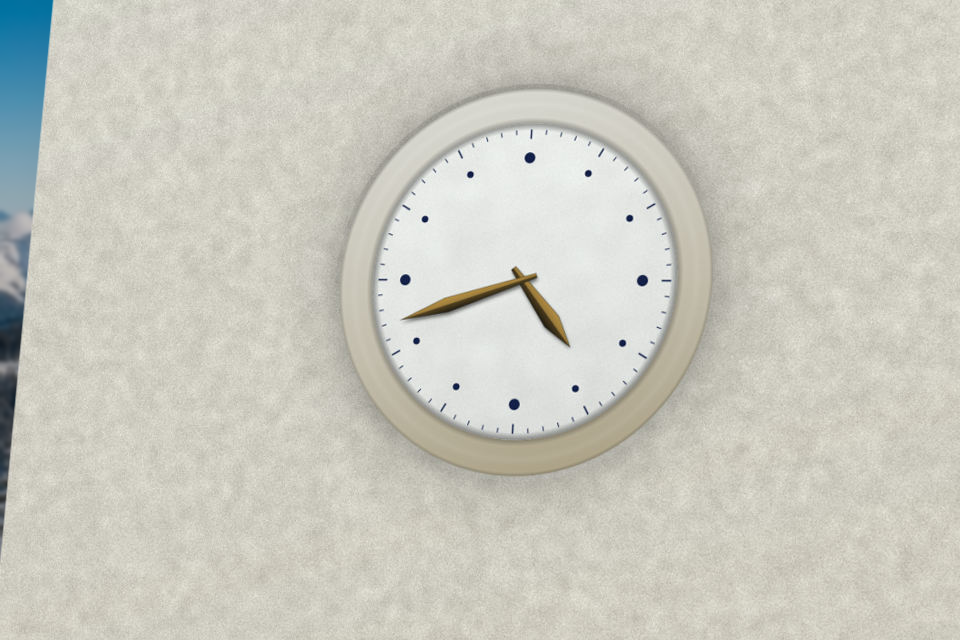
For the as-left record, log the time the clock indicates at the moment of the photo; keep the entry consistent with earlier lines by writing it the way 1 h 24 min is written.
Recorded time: 4 h 42 min
